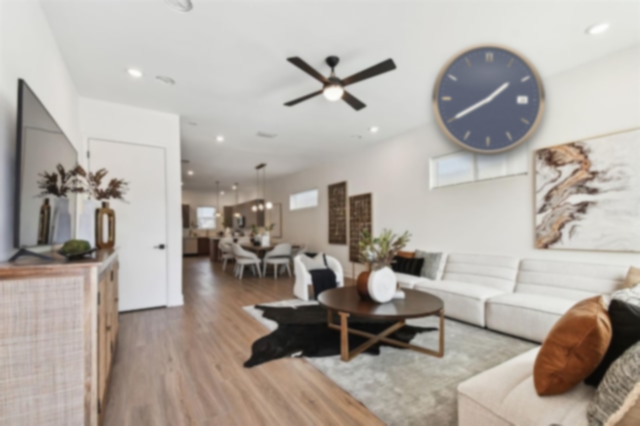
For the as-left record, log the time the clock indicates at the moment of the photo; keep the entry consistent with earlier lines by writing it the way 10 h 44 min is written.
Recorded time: 1 h 40 min
